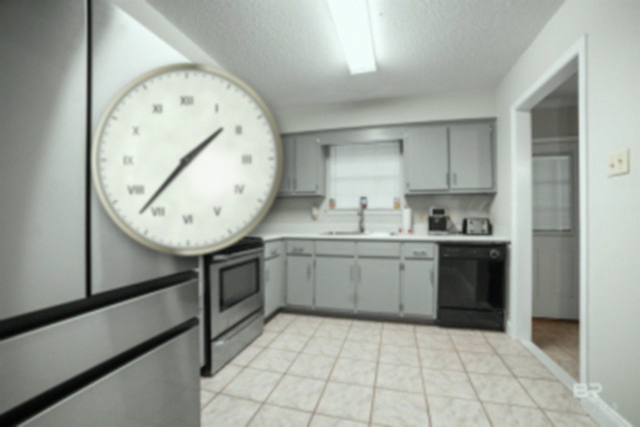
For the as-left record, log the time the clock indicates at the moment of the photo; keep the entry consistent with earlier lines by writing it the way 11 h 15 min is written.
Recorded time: 1 h 37 min
